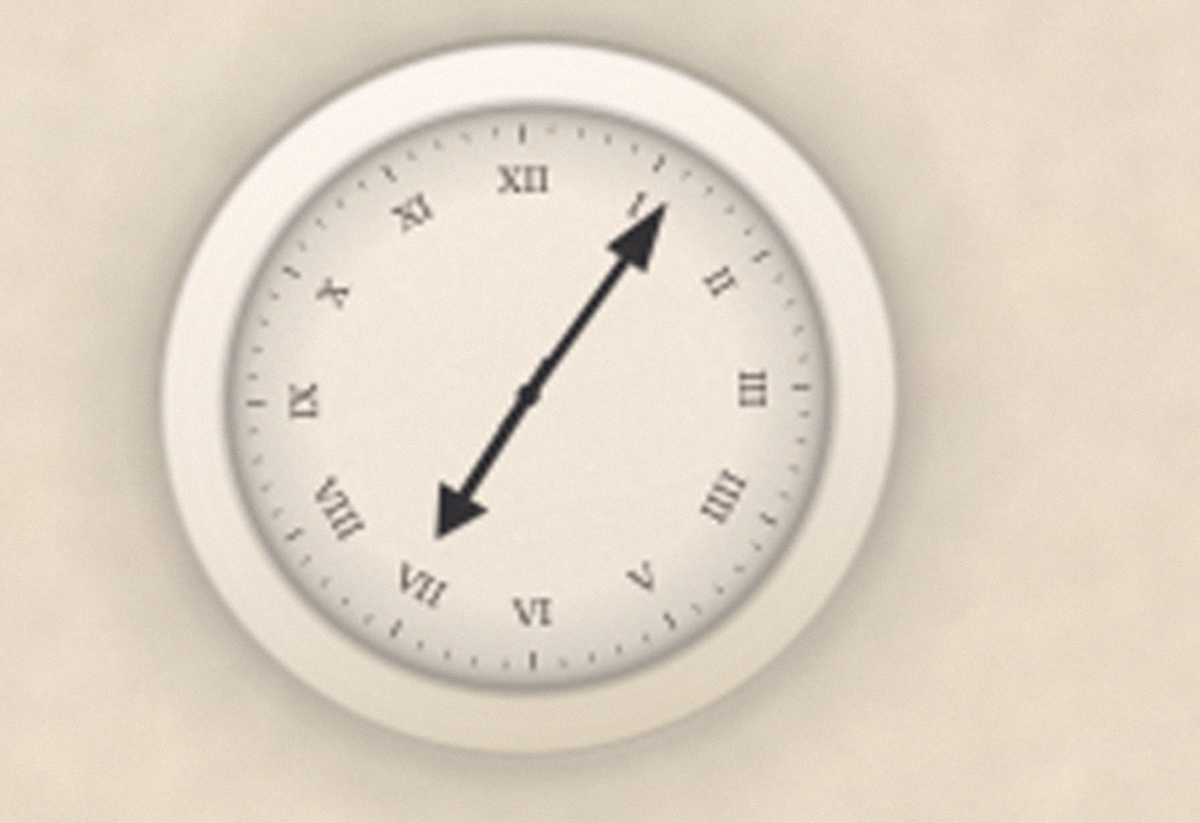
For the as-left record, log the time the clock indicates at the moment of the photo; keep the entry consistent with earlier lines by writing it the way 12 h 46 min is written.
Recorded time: 7 h 06 min
